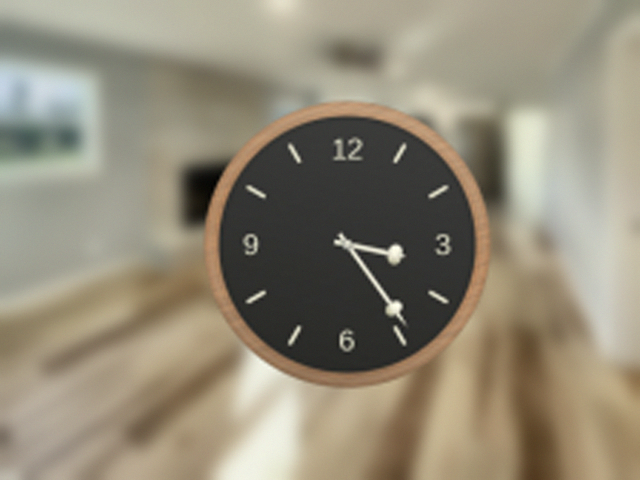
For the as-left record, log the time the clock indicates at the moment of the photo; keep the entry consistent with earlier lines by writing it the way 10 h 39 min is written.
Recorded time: 3 h 24 min
